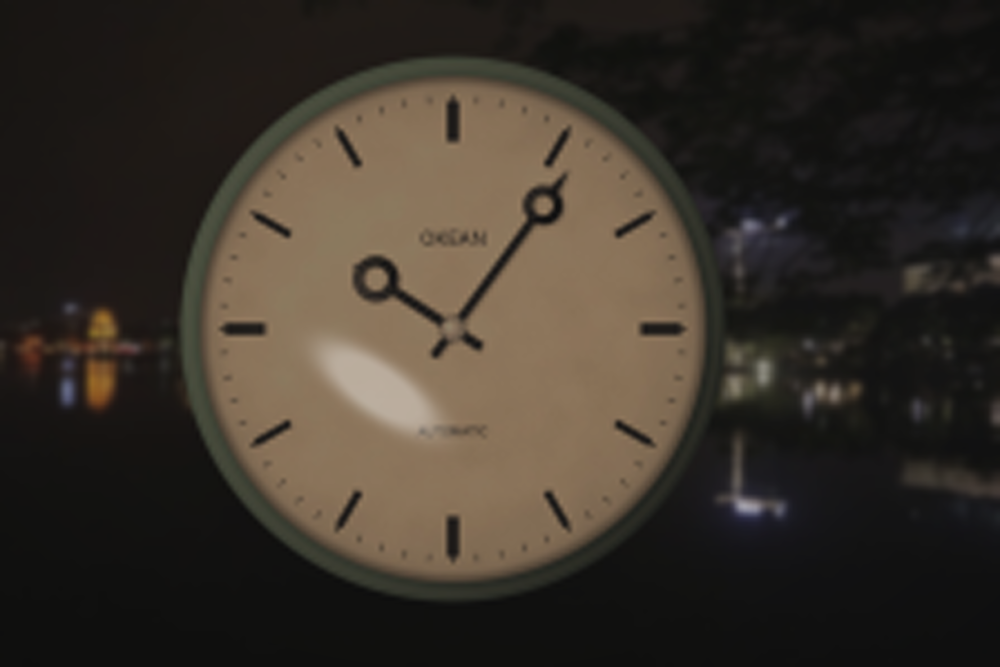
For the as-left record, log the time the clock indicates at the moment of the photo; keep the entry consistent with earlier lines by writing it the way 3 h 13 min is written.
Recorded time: 10 h 06 min
